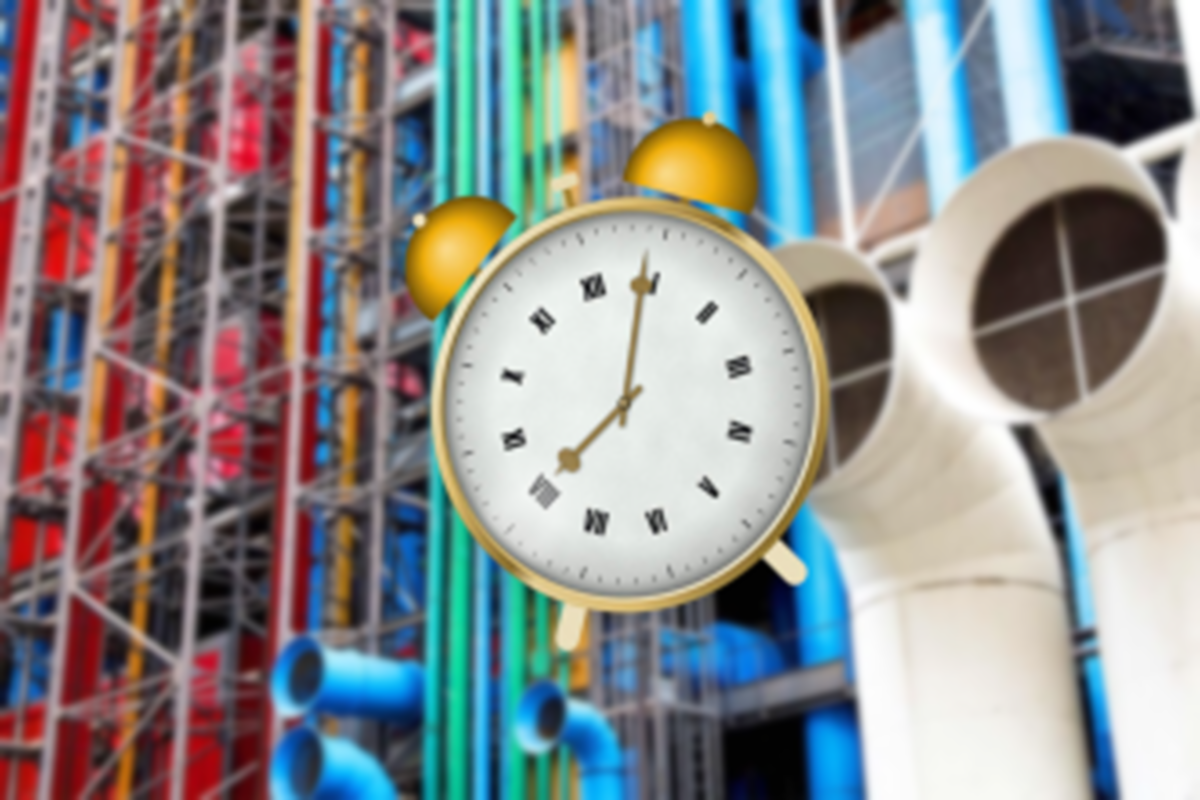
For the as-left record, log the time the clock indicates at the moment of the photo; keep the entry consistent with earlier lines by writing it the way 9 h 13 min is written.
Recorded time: 8 h 04 min
